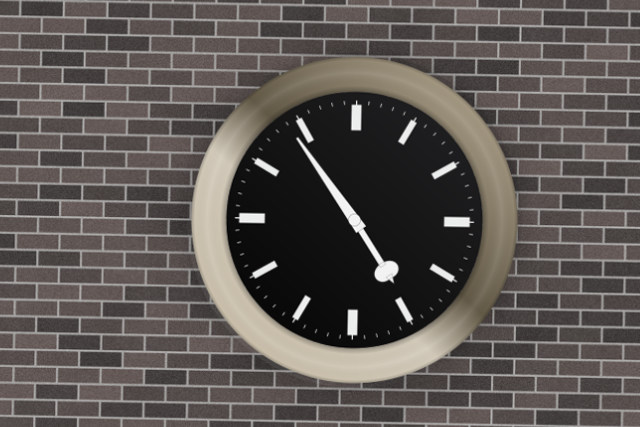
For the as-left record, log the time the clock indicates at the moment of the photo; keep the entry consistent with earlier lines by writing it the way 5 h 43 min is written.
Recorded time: 4 h 54 min
